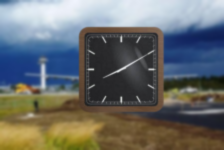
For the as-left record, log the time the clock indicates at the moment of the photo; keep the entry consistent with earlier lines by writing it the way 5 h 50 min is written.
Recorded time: 8 h 10 min
